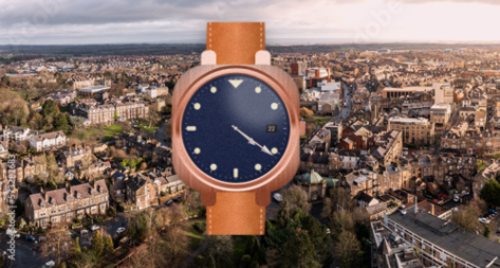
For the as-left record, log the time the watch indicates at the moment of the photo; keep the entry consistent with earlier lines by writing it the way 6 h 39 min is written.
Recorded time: 4 h 21 min
